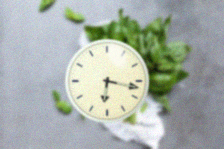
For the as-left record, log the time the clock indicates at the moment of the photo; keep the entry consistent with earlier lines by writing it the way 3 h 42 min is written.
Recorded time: 6 h 17 min
